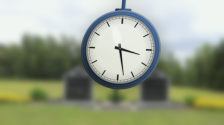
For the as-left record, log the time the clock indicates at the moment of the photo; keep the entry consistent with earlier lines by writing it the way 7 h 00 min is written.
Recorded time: 3 h 28 min
